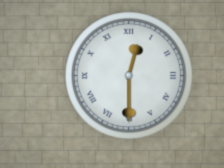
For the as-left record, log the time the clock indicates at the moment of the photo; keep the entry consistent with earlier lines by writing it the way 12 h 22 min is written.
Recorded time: 12 h 30 min
